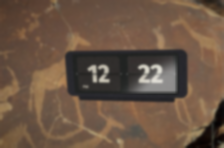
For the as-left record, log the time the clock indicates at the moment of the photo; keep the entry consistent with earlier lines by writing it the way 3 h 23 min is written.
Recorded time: 12 h 22 min
